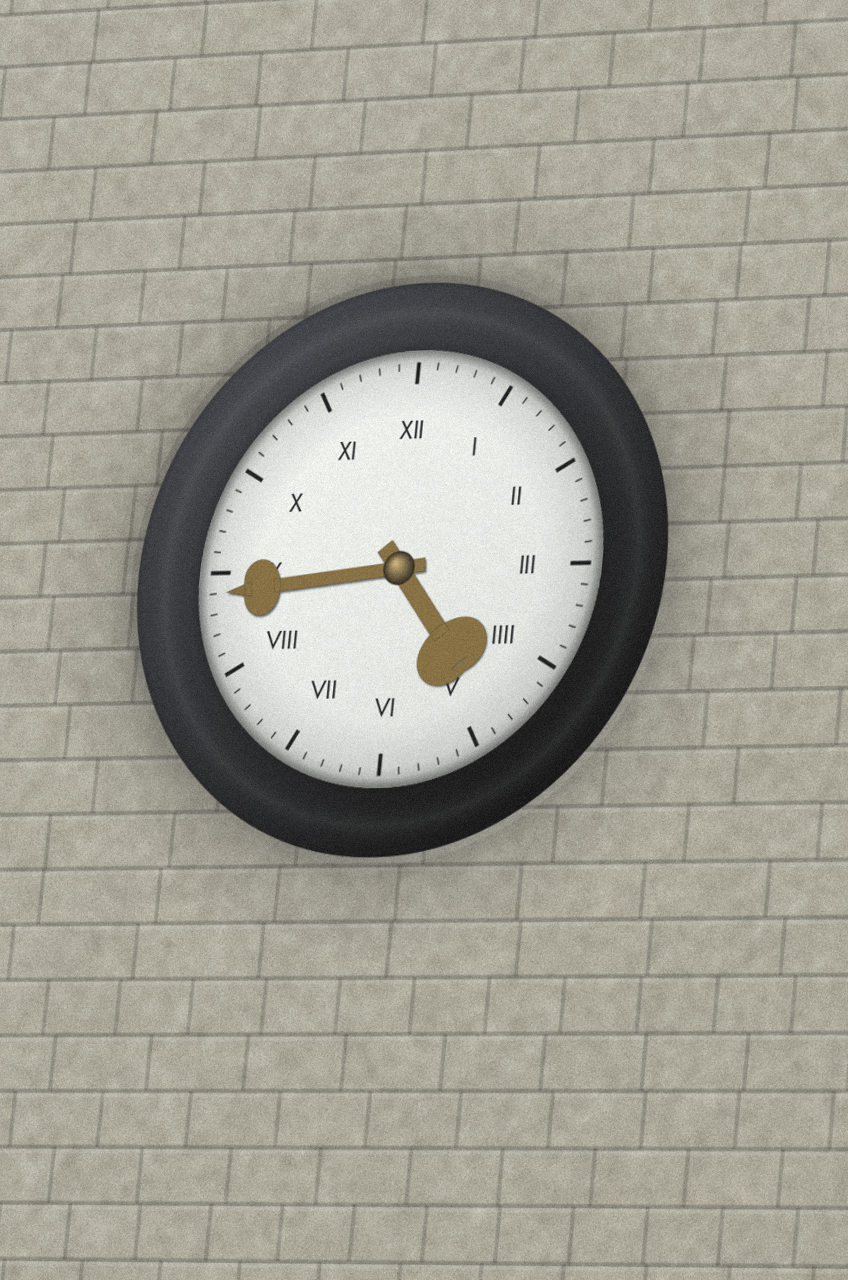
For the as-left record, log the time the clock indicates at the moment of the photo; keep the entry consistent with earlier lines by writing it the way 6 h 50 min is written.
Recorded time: 4 h 44 min
